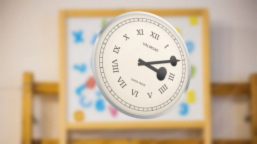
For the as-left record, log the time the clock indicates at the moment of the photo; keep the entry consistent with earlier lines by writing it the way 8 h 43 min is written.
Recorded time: 3 h 10 min
